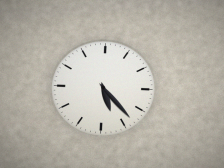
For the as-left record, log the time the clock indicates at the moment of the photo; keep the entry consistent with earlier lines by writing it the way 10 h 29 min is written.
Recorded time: 5 h 23 min
